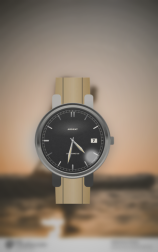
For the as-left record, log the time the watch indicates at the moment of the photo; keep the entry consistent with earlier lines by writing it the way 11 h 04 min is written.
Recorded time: 4 h 32 min
